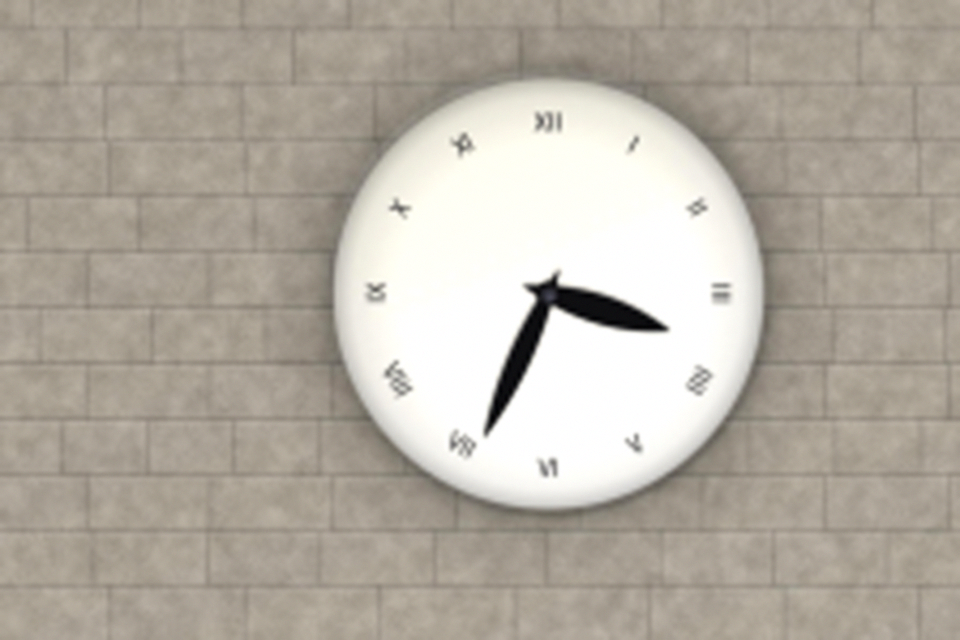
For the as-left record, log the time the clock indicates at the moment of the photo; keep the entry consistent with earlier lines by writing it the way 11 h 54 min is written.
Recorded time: 3 h 34 min
